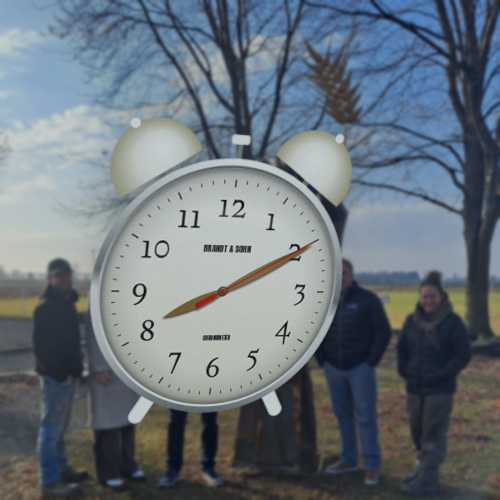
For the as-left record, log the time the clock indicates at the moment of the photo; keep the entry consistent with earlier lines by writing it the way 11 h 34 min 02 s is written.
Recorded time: 8 h 10 min 10 s
